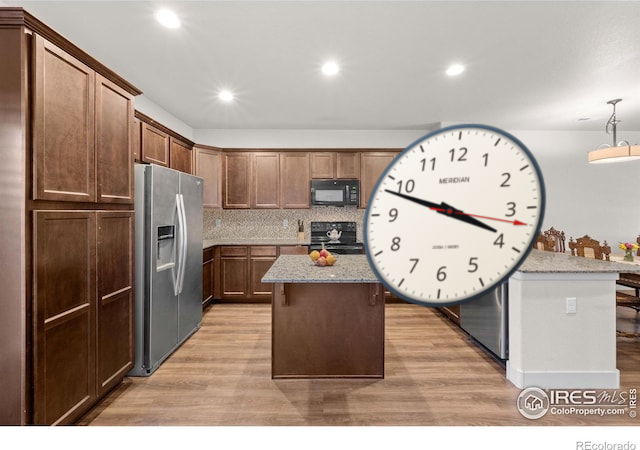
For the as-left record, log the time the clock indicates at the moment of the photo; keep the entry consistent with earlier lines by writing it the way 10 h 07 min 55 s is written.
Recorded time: 3 h 48 min 17 s
